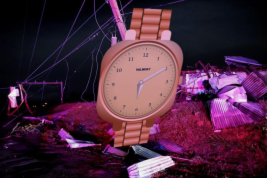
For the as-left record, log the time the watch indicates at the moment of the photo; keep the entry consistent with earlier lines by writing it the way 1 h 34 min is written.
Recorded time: 6 h 10 min
